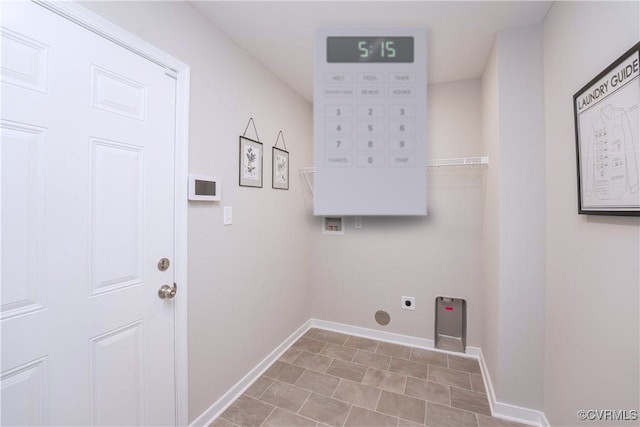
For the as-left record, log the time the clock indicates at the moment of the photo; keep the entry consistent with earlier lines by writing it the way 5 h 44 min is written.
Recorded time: 5 h 15 min
